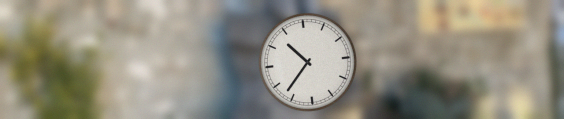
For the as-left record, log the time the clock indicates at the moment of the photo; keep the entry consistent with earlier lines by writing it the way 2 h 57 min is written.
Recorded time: 10 h 37 min
